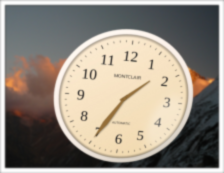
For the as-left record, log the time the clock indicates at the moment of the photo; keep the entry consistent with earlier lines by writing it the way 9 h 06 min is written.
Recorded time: 1 h 35 min
